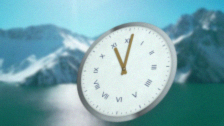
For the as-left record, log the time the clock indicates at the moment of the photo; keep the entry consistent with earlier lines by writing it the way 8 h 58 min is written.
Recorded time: 11 h 01 min
